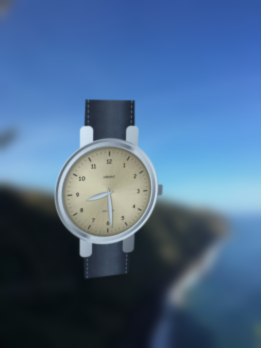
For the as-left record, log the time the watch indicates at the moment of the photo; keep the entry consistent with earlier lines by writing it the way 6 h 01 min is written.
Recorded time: 8 h 29 min
